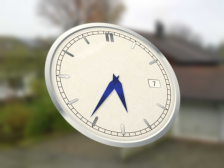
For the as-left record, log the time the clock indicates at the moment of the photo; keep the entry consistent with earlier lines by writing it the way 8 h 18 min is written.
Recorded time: 5 h 36 min
